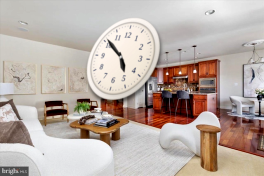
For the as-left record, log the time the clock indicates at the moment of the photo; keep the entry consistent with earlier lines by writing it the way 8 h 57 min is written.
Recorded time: 4 h 51 min
